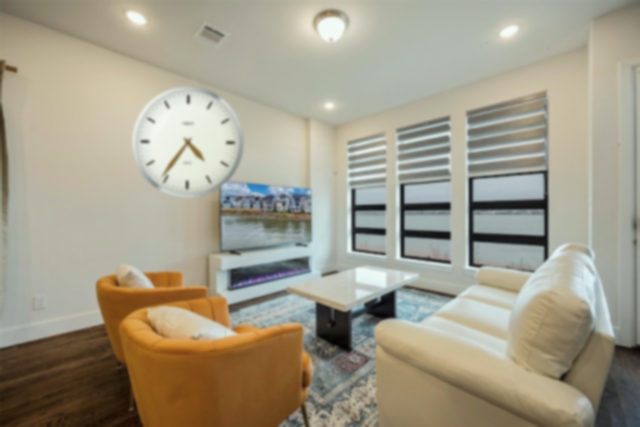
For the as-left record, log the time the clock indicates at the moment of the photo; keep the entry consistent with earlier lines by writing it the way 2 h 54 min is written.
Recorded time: 4 h 36 min
